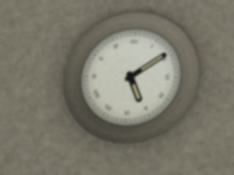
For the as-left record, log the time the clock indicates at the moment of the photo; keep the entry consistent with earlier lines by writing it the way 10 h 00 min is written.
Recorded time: 5 h 09 min
